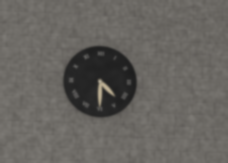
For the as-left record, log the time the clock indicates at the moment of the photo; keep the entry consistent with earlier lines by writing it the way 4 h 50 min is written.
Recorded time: 4 h 30 min
